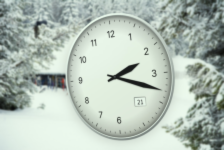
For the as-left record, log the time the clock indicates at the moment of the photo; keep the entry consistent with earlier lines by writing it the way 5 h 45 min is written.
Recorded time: 2 h 18 min
